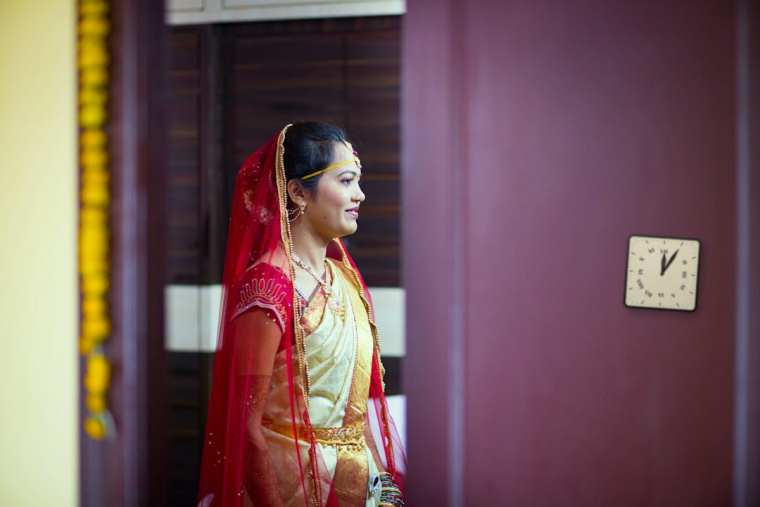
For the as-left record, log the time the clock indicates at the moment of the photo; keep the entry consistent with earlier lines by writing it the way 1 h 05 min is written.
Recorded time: 12 h 05 min
